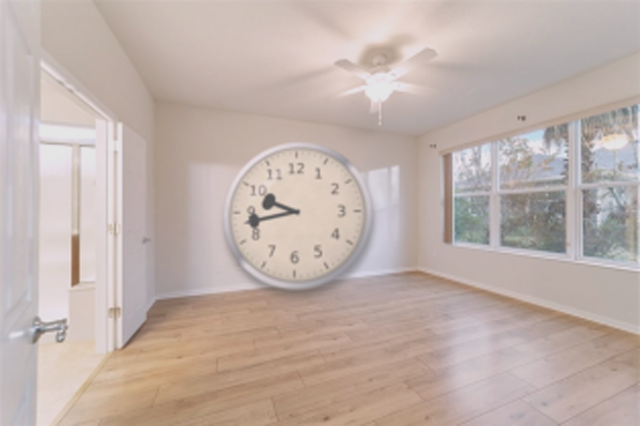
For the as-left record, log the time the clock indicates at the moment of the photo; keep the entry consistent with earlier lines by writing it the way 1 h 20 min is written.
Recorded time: 9 h 43 min
